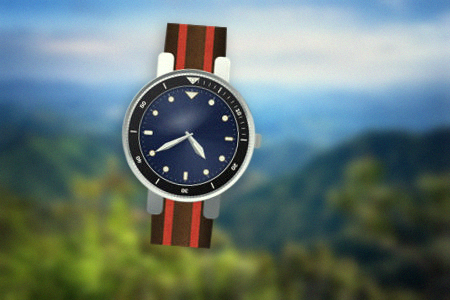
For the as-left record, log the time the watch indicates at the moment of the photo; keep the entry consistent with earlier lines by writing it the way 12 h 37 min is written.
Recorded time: 4 h 40 min
